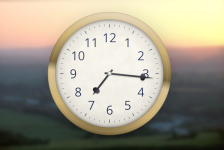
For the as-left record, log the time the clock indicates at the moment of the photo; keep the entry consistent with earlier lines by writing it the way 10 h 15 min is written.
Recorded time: 7 h 16 min
